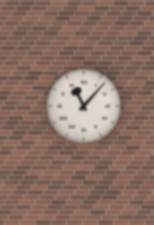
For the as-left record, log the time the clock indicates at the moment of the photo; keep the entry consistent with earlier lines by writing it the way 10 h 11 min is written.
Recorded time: 11 h 07 min
